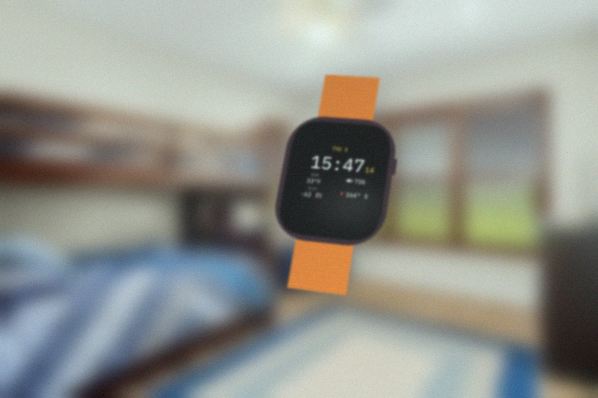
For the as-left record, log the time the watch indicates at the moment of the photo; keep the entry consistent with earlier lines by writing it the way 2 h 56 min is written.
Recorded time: 15 h 47 min
